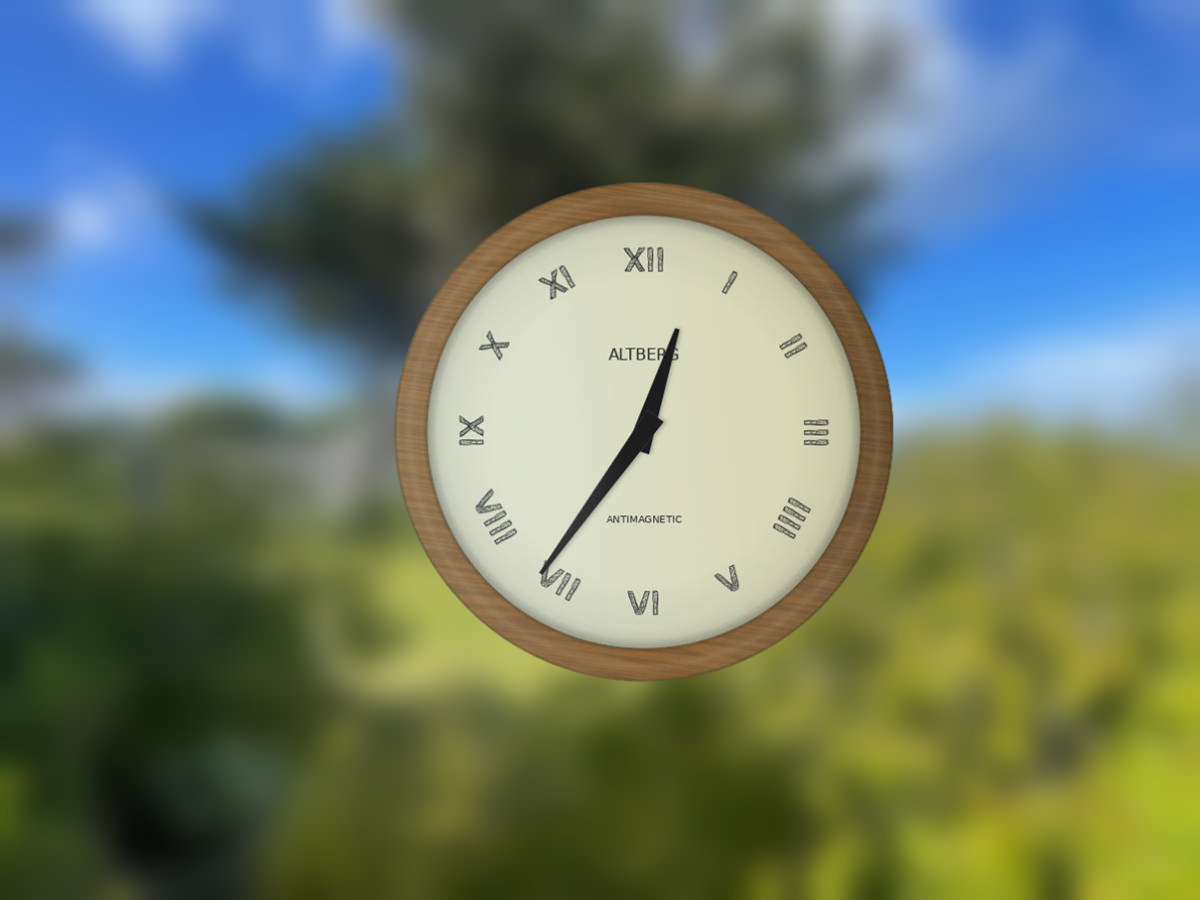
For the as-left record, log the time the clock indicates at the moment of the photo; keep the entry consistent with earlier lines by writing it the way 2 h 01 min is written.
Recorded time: 12 h 36 min
